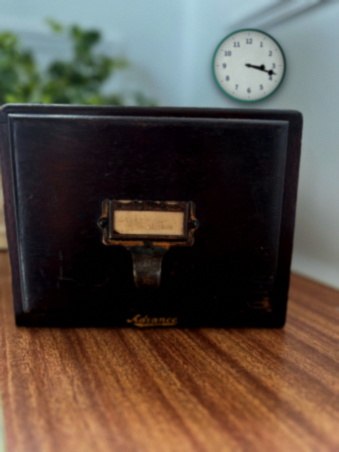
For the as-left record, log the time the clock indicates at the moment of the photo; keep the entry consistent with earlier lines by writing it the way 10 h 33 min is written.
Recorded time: 3 h 18 min
